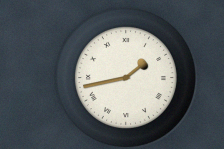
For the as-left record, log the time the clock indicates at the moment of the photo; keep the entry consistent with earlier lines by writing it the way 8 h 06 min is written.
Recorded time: 1 h 43 min
